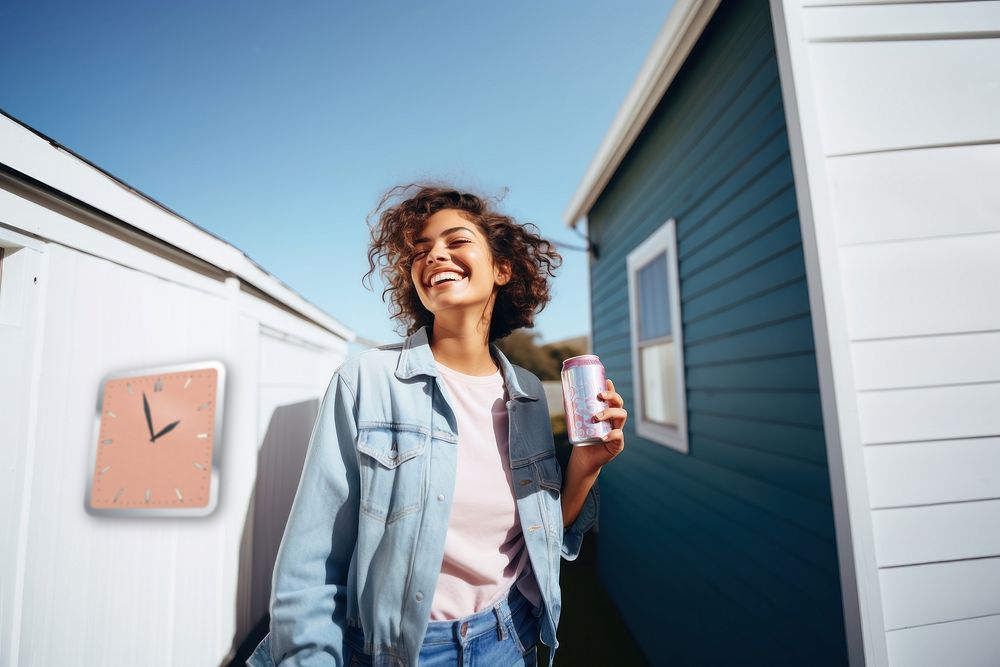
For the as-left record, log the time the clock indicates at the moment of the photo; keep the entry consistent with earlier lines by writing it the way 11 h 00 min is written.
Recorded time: 1 h 57 min
